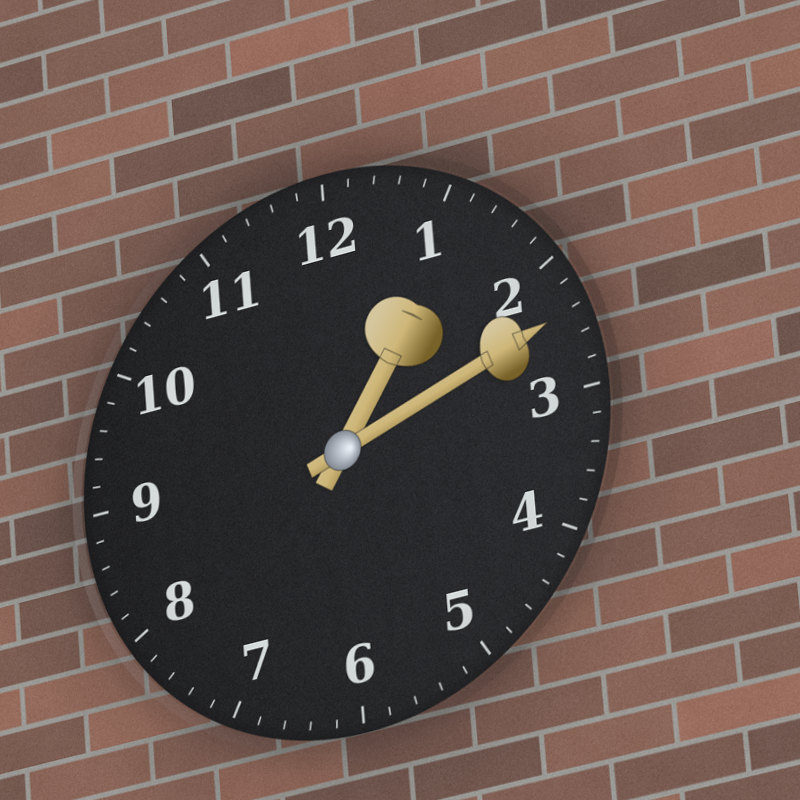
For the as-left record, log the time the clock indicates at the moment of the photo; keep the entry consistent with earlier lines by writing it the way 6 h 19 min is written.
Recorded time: 1 h 12 min
